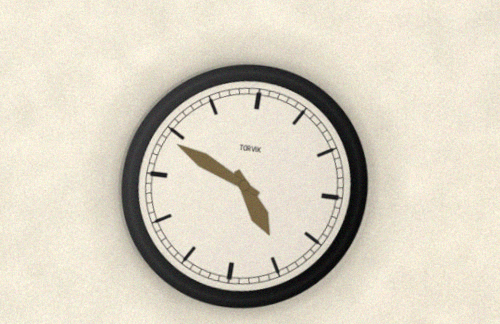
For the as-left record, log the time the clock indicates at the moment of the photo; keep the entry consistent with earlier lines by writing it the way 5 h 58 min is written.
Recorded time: 4 h 49 min
